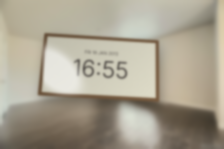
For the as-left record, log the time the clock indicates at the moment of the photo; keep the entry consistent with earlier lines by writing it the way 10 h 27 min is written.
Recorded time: 16 h 55 min
